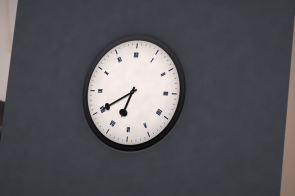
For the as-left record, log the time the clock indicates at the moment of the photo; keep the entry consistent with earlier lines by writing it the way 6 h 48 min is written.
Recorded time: 6 h 40 min
